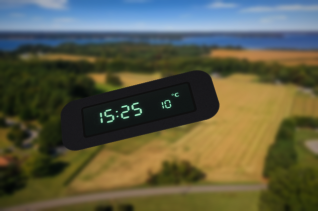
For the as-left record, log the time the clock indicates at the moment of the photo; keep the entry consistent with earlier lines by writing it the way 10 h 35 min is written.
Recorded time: 15 h 25 min
